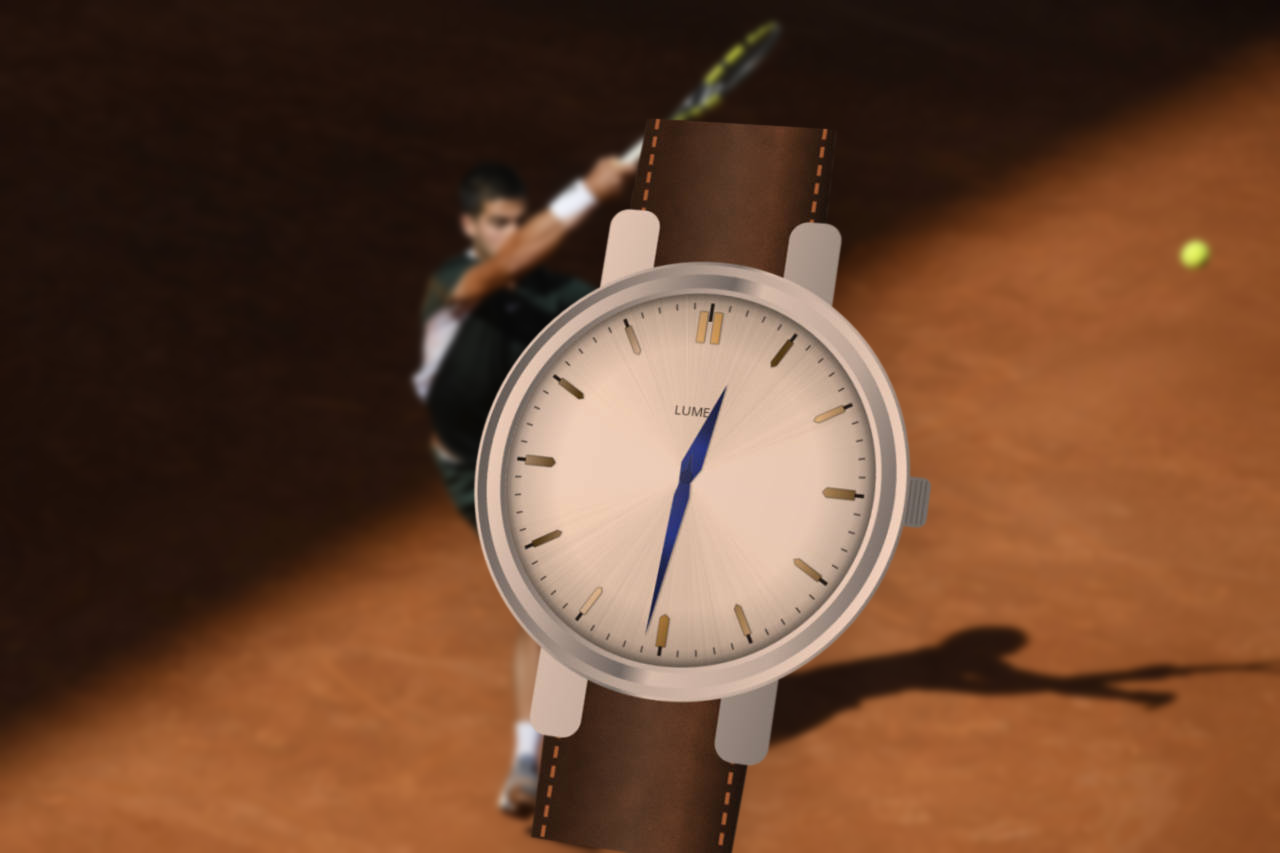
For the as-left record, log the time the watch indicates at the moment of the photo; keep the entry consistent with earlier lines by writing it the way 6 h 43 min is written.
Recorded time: 12 h 31 min
